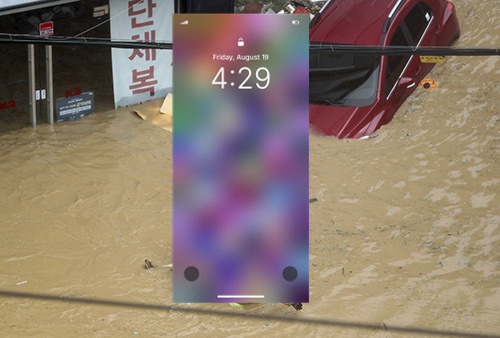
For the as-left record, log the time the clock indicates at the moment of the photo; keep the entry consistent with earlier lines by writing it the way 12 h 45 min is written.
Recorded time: 4 h 29 min
